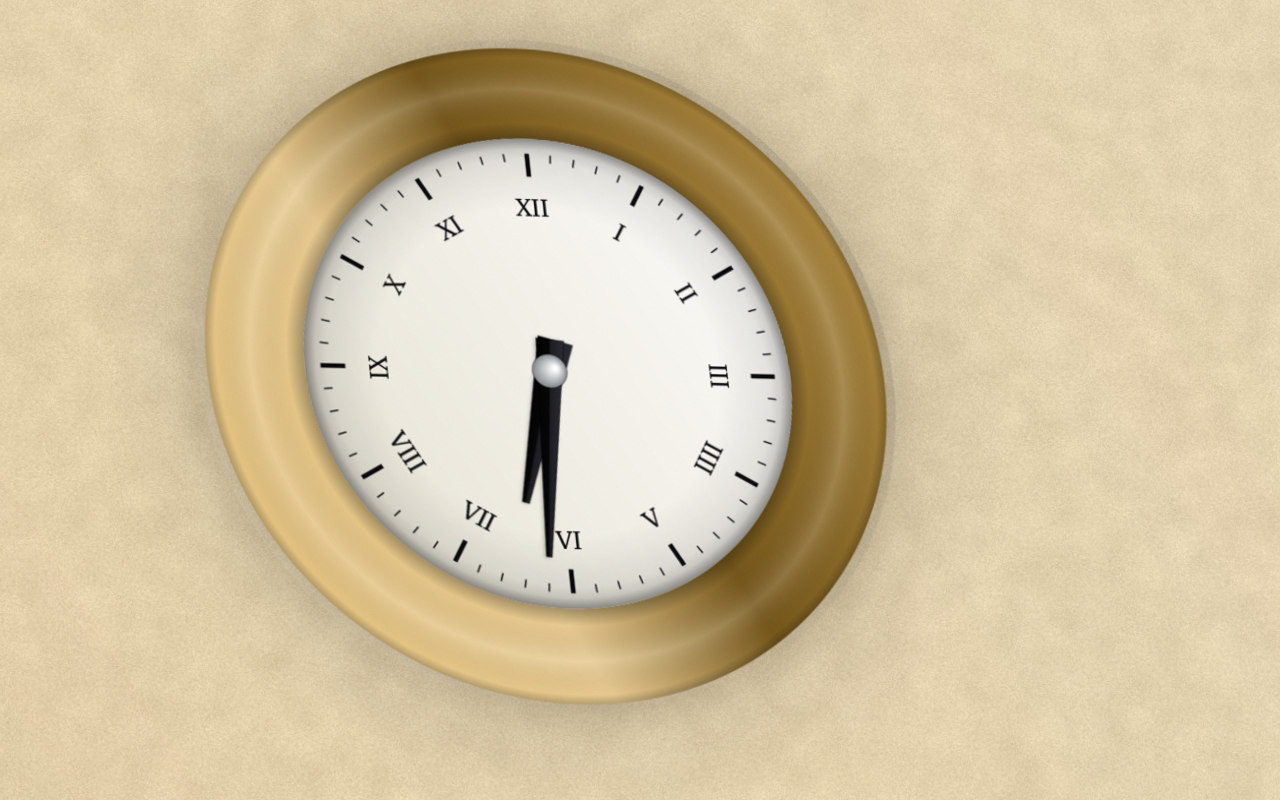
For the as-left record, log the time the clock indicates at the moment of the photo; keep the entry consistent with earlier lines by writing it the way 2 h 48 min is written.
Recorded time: 6 h 31 min
